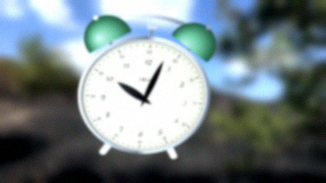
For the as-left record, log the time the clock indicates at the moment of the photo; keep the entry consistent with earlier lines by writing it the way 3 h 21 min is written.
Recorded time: 10 h 03 min
